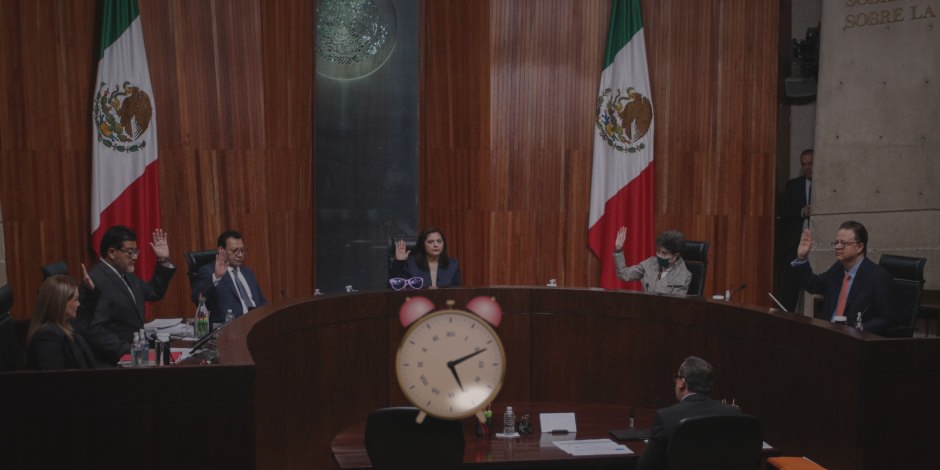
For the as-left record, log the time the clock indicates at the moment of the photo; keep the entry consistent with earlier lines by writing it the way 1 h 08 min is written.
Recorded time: 5 h 11 min
